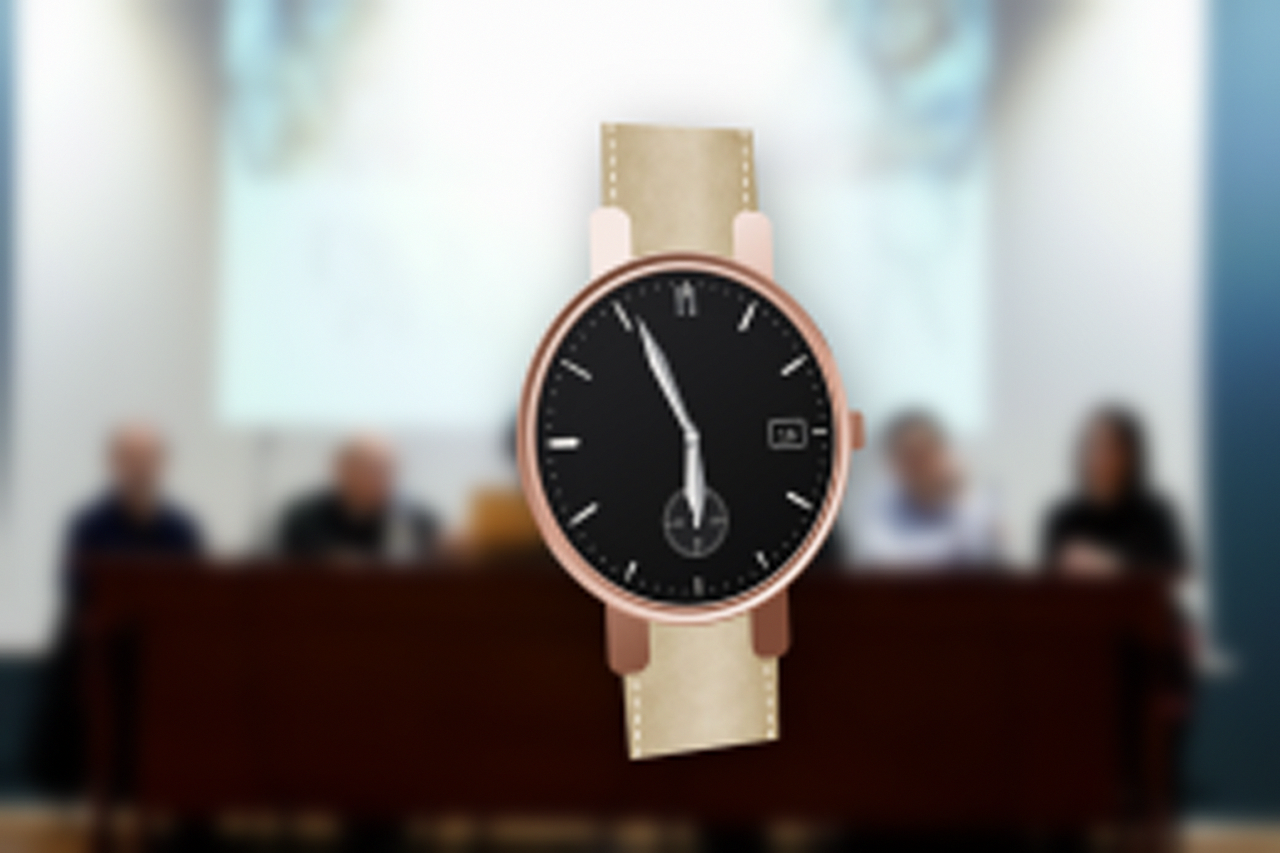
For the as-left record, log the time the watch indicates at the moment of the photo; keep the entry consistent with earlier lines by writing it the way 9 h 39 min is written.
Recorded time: 5 h 56 min
